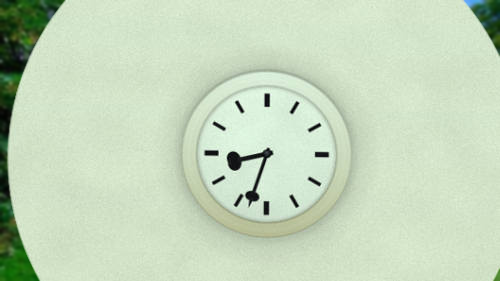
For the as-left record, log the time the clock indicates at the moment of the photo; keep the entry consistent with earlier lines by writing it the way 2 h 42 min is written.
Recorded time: 8 h 33 min
